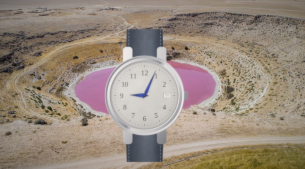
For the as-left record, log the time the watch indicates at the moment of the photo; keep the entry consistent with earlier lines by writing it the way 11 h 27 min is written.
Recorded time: 9 h 04 min
